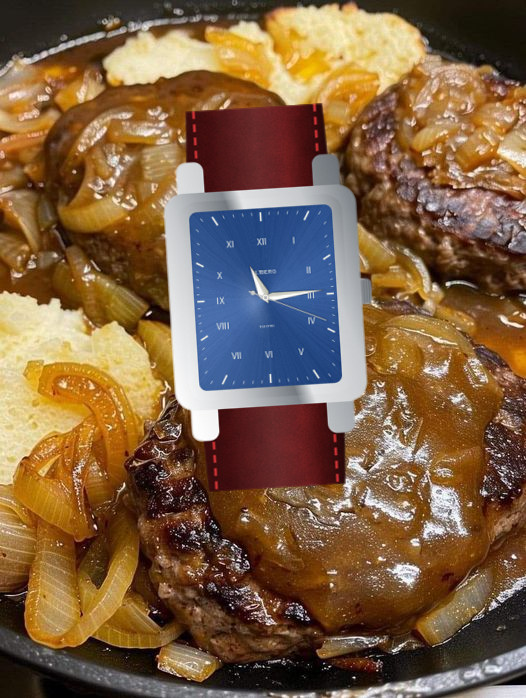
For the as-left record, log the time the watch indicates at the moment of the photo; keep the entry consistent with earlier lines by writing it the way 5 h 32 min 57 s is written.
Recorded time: 11 h 14 min 19 s
